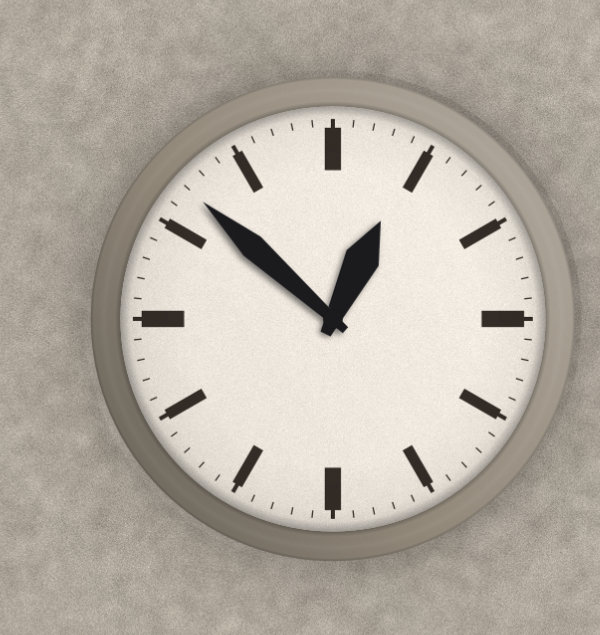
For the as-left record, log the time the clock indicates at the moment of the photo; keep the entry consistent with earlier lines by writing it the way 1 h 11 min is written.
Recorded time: 12 h 52 min
